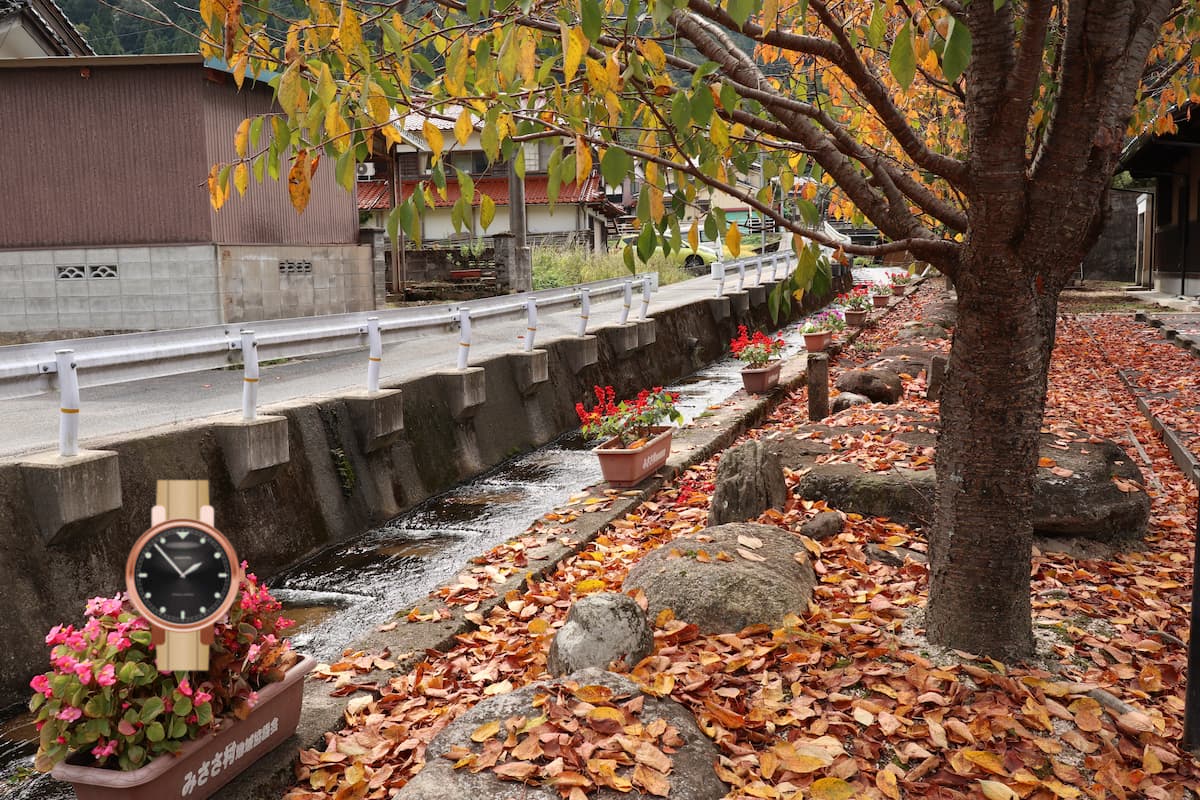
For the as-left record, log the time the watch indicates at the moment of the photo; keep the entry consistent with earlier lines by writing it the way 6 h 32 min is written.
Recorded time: 1 h 53 min
